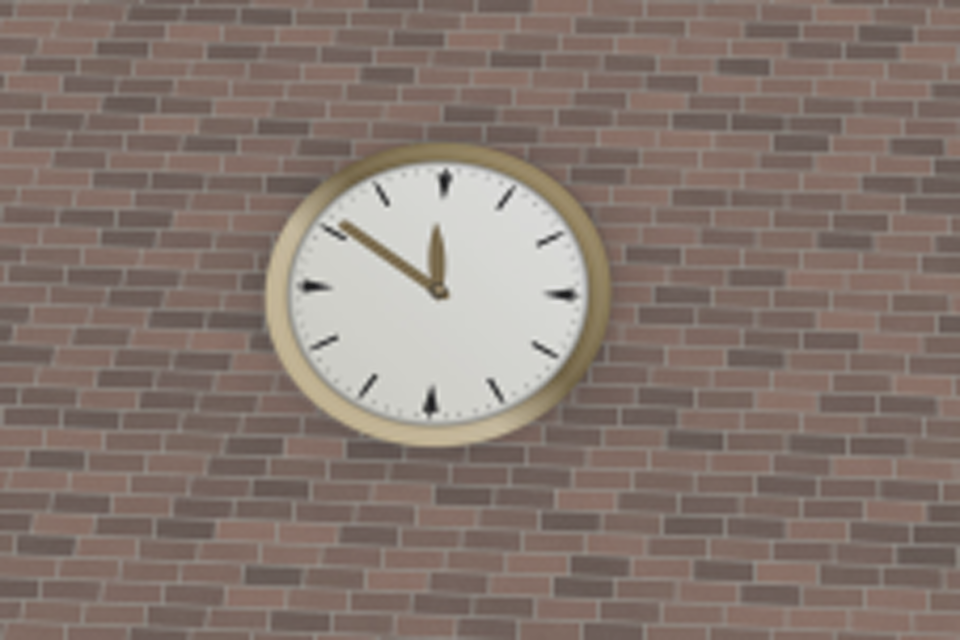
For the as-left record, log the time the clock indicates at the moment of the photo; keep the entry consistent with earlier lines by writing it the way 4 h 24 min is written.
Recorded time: 11 h 51 min
